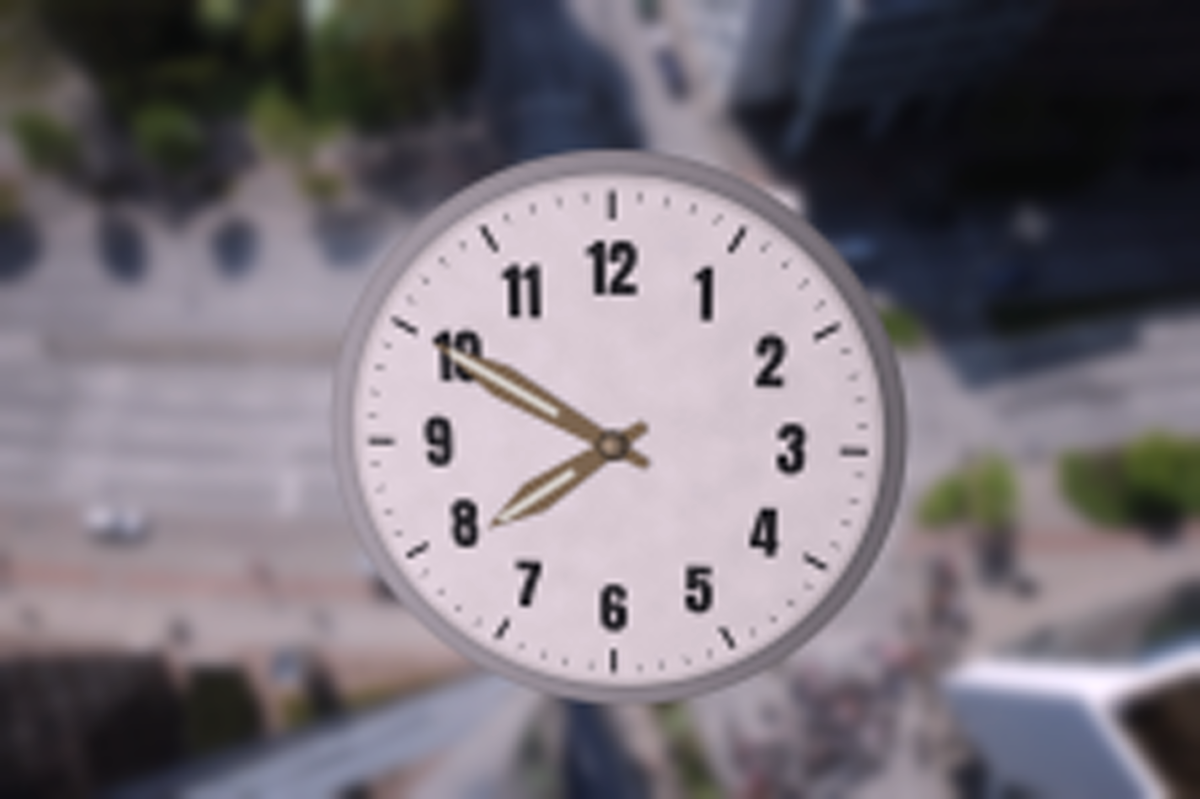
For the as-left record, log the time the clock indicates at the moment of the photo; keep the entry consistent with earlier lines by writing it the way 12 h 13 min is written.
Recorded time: 7 h 50 min
